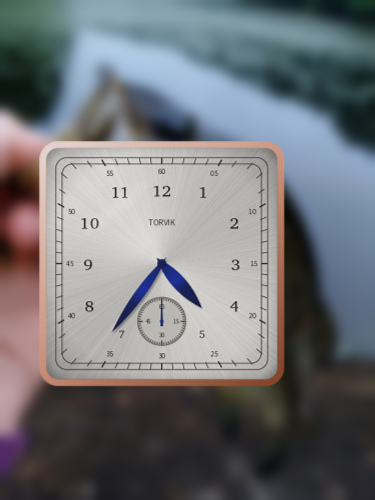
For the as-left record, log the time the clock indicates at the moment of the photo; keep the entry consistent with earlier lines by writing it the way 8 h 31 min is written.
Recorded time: 4 h 36 min
